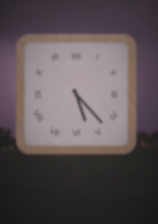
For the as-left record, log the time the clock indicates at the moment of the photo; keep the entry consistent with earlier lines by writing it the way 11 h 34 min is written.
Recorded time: 5 h 23 min
